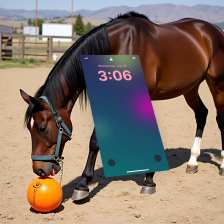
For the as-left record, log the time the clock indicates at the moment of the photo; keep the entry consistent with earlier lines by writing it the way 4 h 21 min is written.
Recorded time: 3 h 06 min
